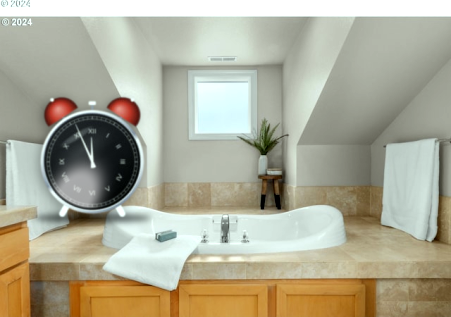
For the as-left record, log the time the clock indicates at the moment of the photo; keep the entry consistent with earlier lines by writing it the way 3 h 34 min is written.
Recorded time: 11 h 56 min
